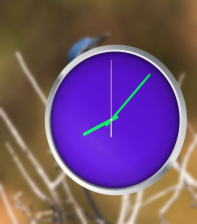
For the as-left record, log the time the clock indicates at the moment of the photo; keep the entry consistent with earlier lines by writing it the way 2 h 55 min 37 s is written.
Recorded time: 8 h 07 min 00 s
